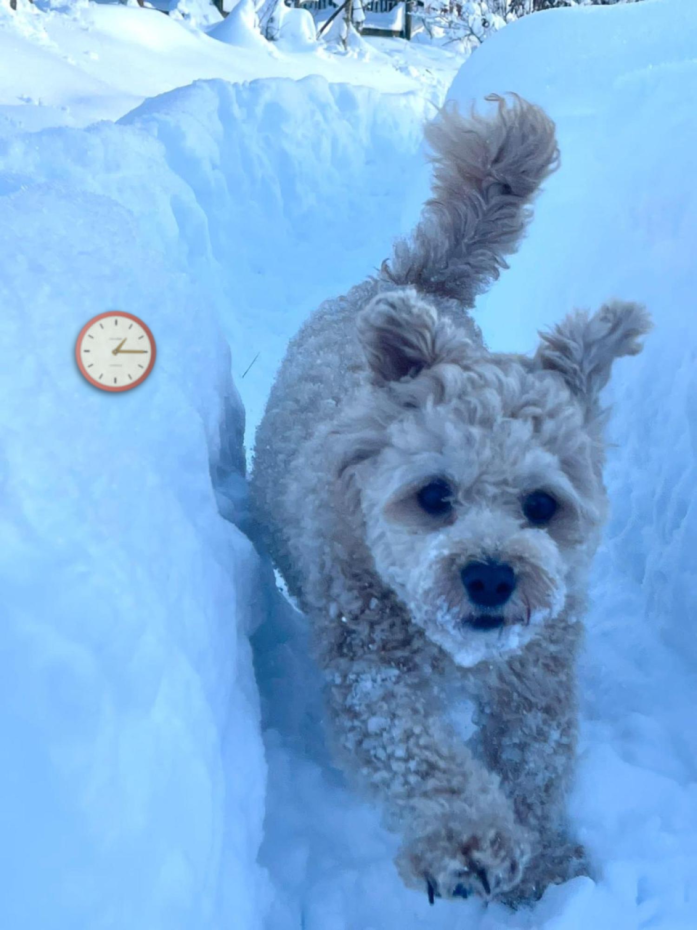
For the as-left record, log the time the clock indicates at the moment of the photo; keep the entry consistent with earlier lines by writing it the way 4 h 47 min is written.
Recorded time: 1 h 15 min
